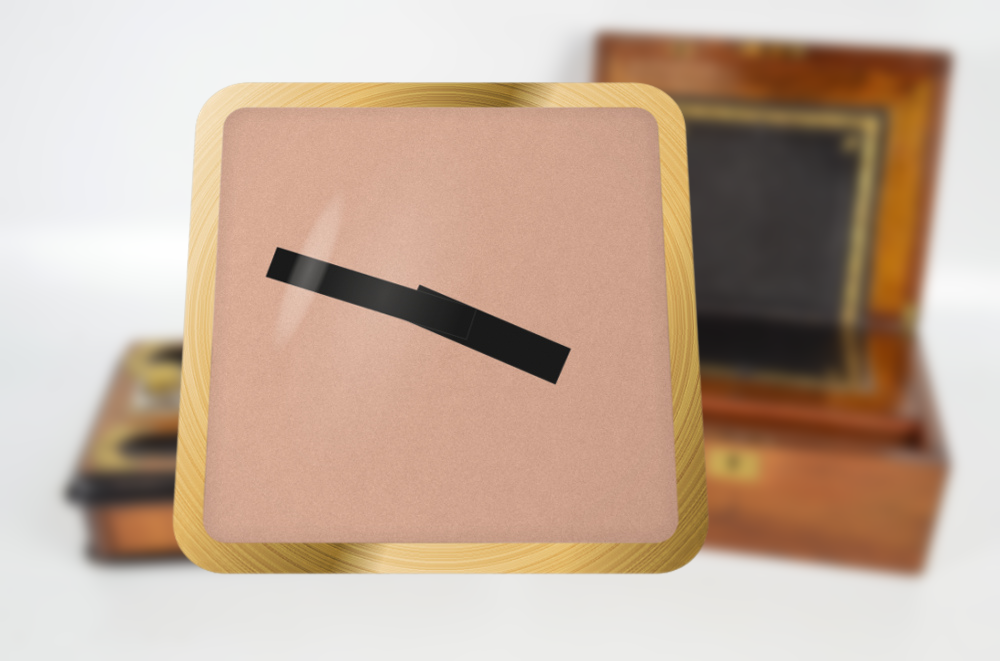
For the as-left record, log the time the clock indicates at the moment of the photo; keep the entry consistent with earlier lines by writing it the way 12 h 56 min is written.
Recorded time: 3 h 48 min
